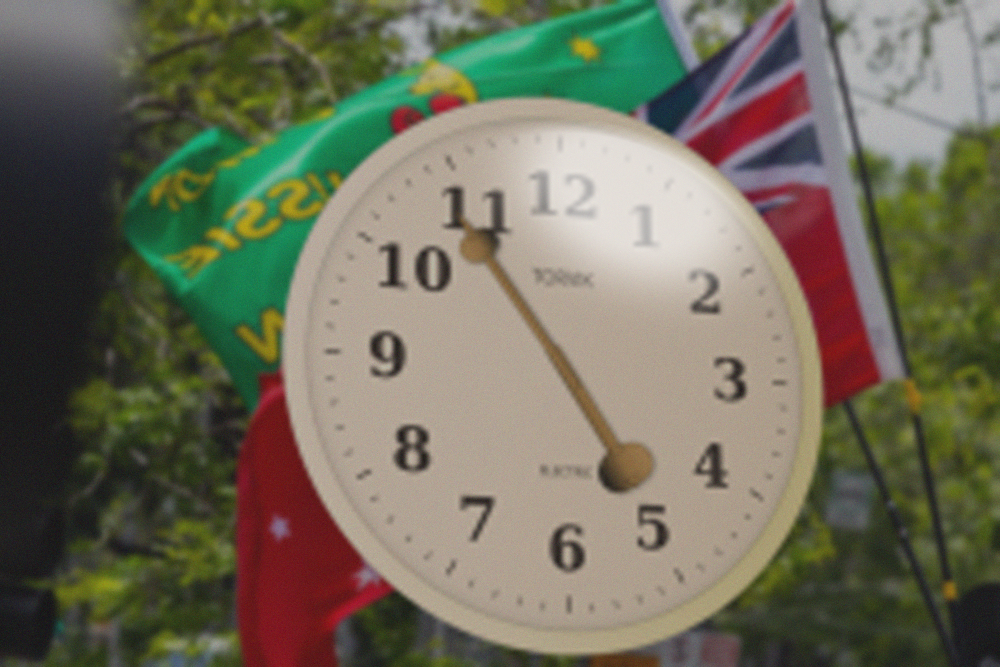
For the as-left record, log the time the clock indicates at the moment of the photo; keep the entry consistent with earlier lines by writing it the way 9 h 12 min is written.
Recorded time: 4 h 54 min
